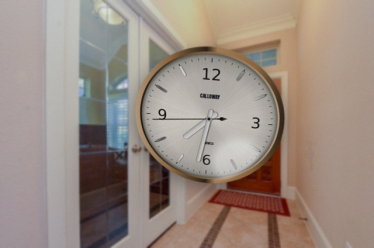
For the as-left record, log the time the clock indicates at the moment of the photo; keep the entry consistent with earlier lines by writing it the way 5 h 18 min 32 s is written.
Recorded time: 7 h 31 min 44 s
